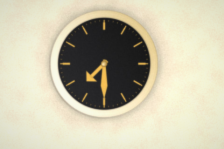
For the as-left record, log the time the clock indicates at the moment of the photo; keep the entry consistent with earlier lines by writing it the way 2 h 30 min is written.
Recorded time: 7 h 30 min
